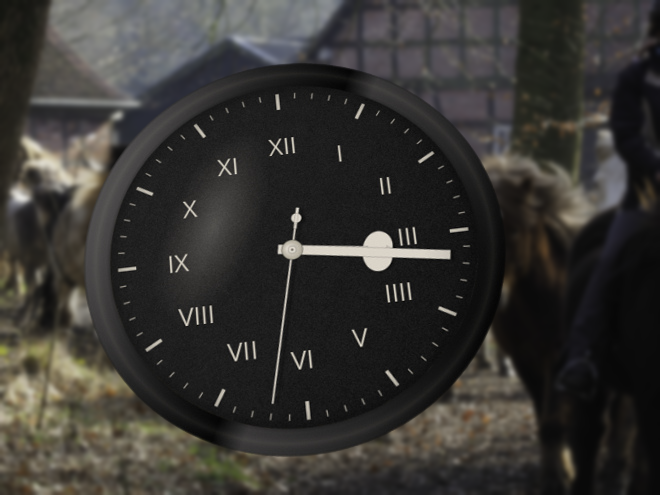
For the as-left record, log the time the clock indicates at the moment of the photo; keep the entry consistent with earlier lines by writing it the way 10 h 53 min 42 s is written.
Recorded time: 3 h 16 min 32 s
